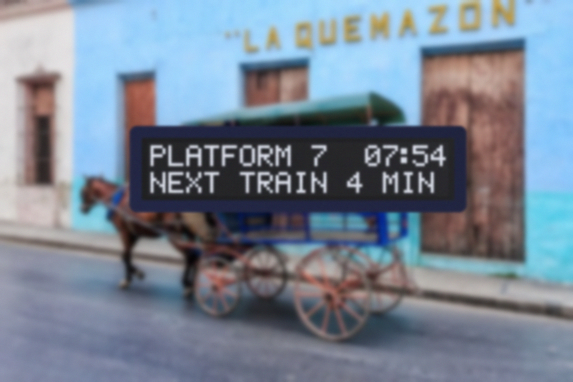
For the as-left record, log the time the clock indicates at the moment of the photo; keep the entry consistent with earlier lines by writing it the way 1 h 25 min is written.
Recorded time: 7 h 54 min
